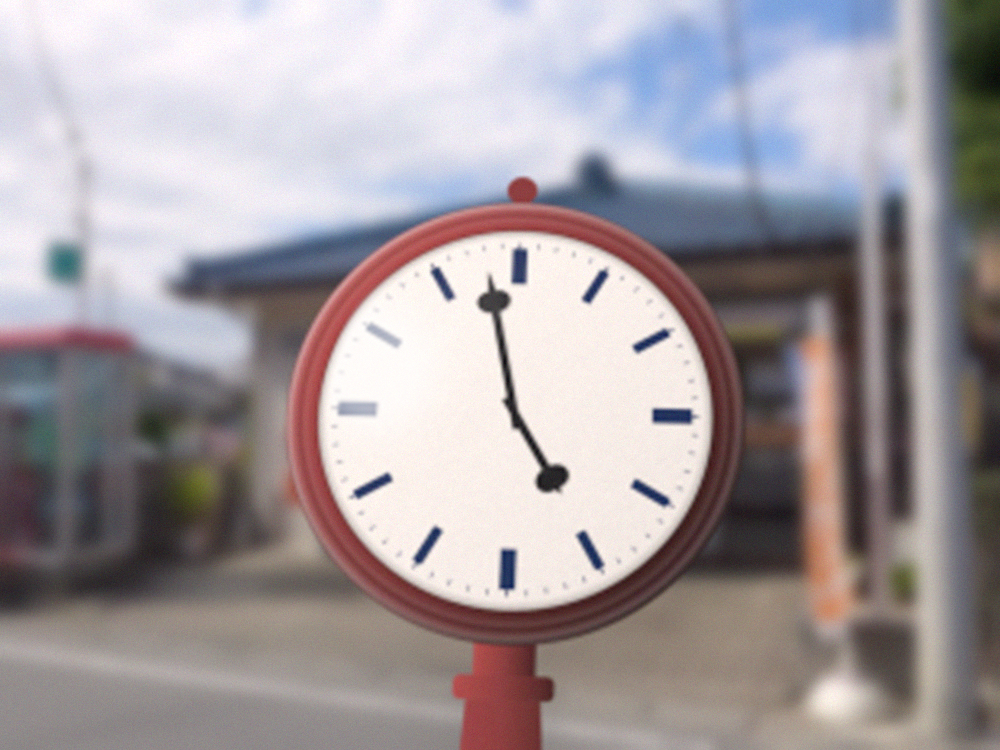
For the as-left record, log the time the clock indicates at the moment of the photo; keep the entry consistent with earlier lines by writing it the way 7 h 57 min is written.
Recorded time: 4 h 58 min
